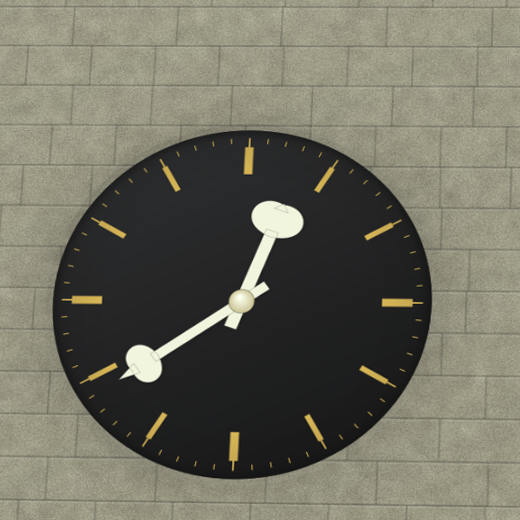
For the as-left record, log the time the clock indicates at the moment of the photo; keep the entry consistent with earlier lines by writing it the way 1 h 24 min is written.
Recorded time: 12 h 39 min
